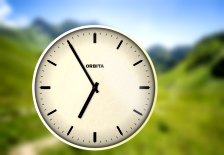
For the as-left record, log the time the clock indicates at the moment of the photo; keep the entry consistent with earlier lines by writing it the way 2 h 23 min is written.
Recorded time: 6 h 55 min
